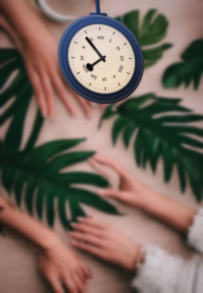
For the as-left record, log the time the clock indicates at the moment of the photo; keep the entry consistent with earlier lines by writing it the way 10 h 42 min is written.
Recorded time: 7 h 54 min
